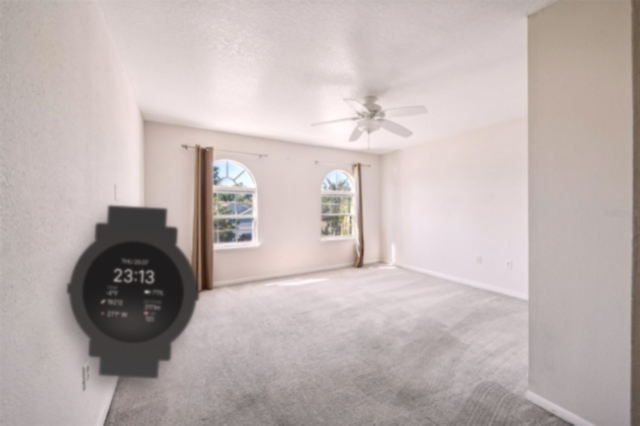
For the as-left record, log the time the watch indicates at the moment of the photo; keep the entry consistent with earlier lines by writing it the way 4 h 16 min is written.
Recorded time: 23 h 13 min
